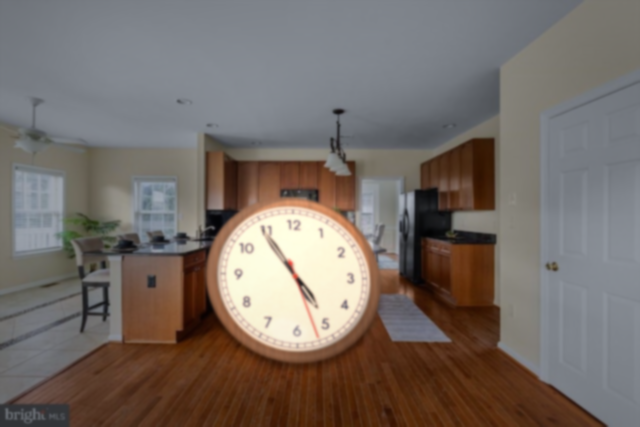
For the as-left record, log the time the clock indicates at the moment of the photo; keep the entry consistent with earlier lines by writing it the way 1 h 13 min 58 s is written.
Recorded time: 4 h 54 min 27 s
